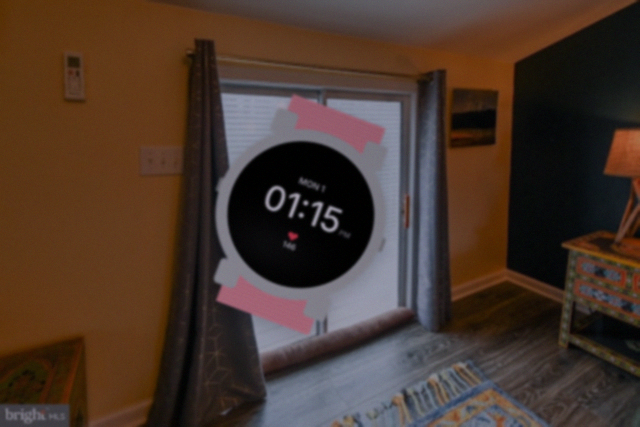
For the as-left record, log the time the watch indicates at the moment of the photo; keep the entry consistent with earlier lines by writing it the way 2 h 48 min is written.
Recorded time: 1 h 15 min
